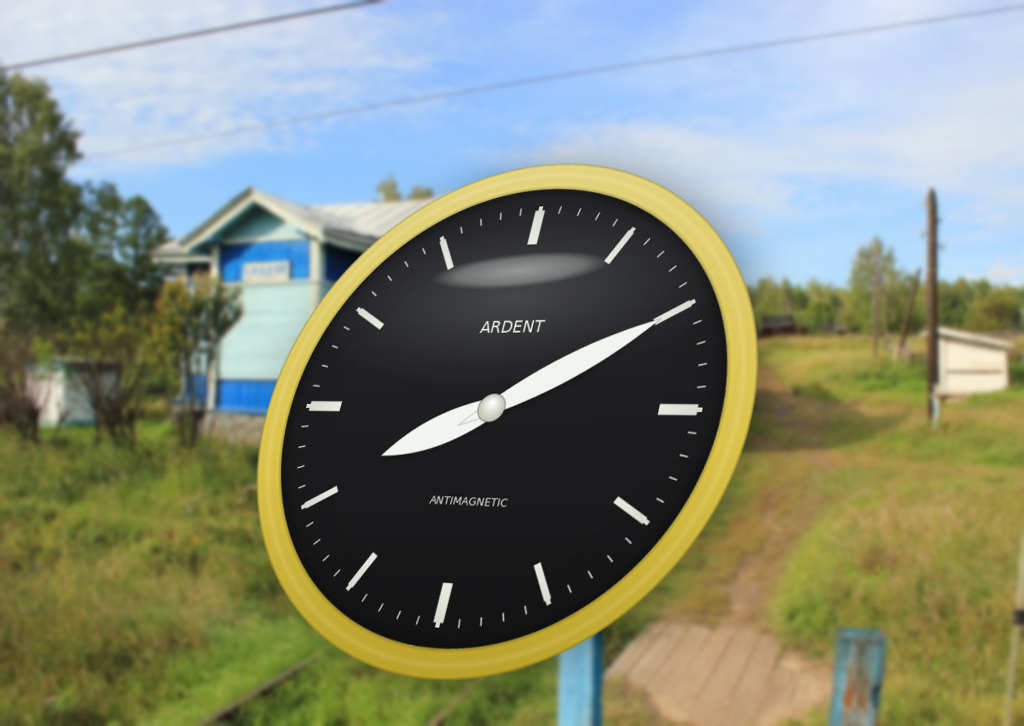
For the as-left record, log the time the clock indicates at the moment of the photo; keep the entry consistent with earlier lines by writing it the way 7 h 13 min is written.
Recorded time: 8 h 10 min
